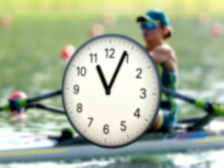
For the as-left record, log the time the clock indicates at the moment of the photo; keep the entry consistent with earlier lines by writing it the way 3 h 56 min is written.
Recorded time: 11 h 04 min
